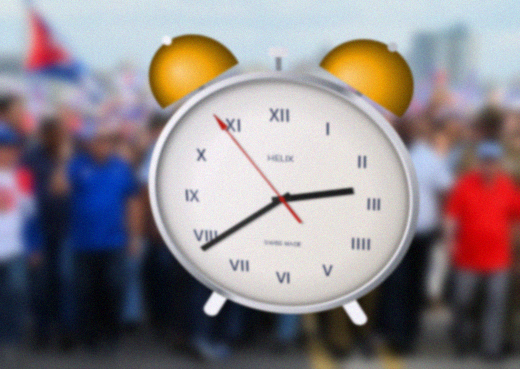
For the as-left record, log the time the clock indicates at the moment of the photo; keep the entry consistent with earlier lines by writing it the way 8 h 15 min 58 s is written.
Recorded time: 2 h 38 min 54 s
